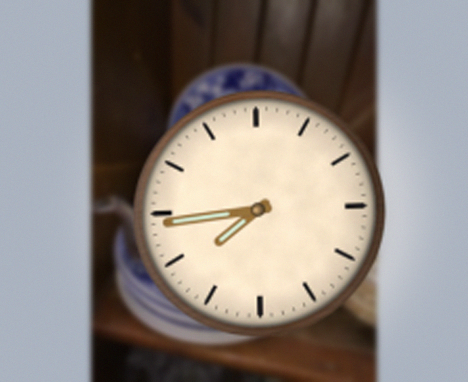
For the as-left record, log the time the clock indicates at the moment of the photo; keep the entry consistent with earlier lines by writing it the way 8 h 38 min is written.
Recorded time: 7 h 44 min
